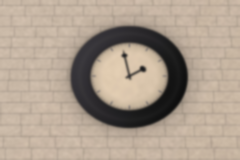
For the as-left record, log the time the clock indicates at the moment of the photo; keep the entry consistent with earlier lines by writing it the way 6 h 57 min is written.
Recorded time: 1 h 58 min
